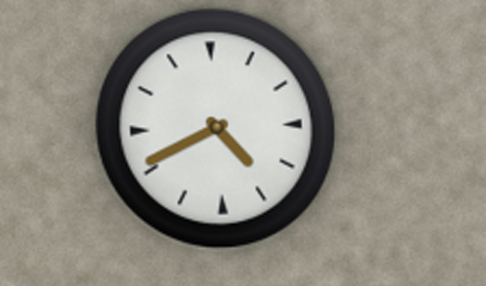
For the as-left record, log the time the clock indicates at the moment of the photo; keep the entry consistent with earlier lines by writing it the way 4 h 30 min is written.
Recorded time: 4 h 41 min
